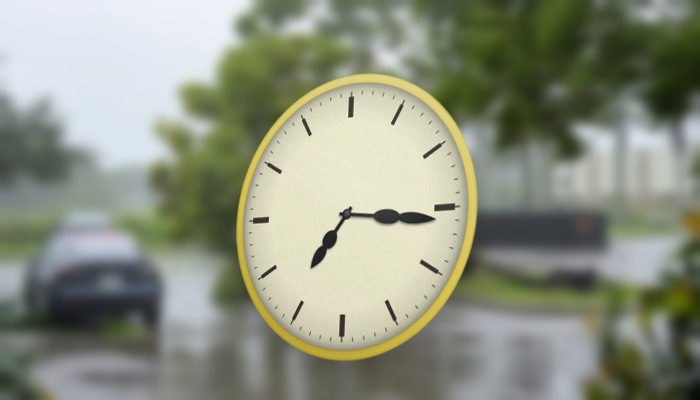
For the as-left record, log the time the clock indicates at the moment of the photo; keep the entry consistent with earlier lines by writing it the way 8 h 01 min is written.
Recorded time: 7 h 16 min
